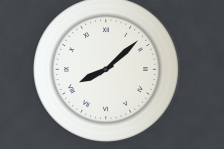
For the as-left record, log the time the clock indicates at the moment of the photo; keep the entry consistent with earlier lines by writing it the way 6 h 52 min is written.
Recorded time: 8 h 08 min
